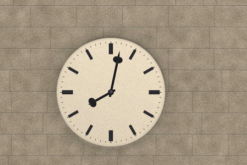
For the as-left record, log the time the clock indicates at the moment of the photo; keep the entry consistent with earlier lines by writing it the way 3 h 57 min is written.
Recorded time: 8 h 02 min
